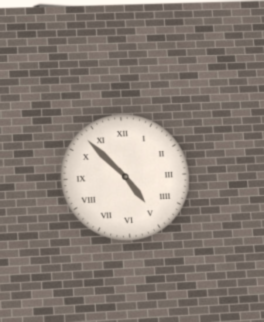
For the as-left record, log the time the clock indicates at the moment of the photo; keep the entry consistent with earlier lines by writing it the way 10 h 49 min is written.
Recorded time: 4 h 53 min
